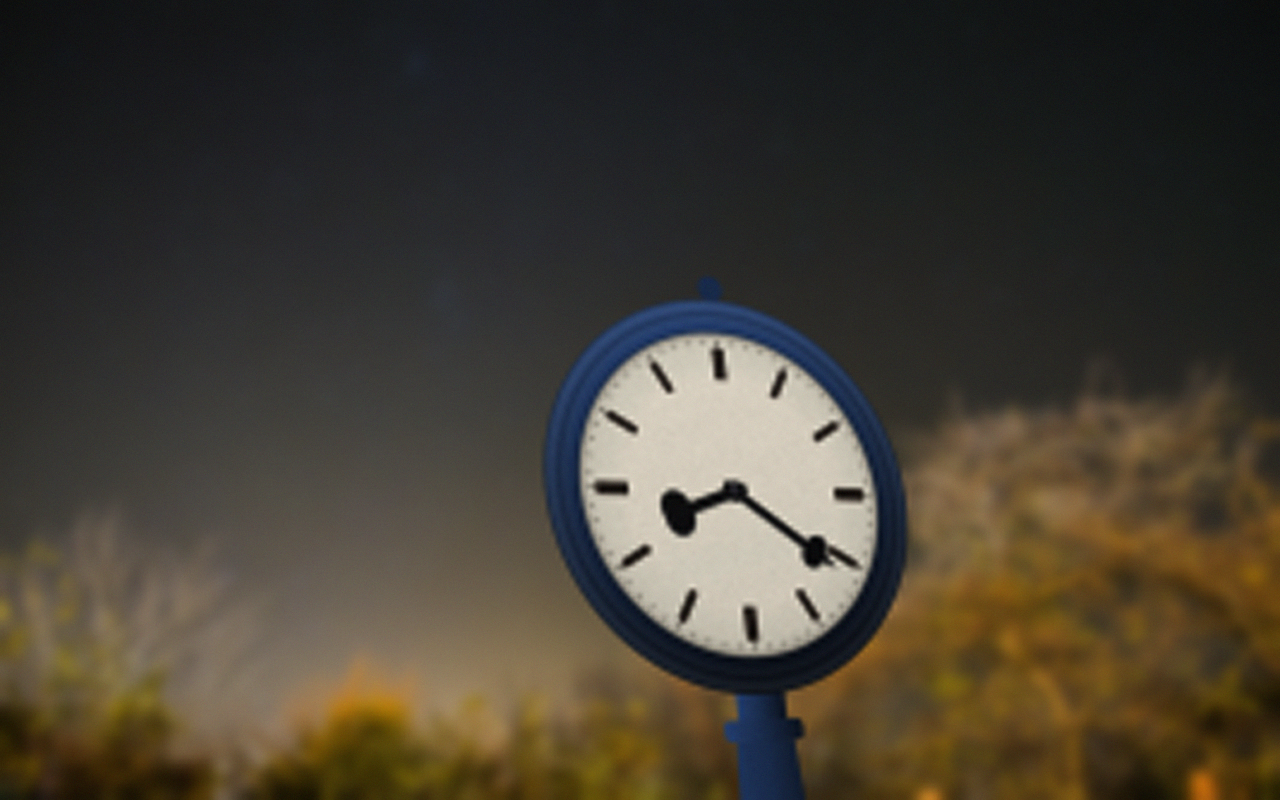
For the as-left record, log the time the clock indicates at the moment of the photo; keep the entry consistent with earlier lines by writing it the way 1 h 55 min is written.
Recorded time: 8 h 21 min
